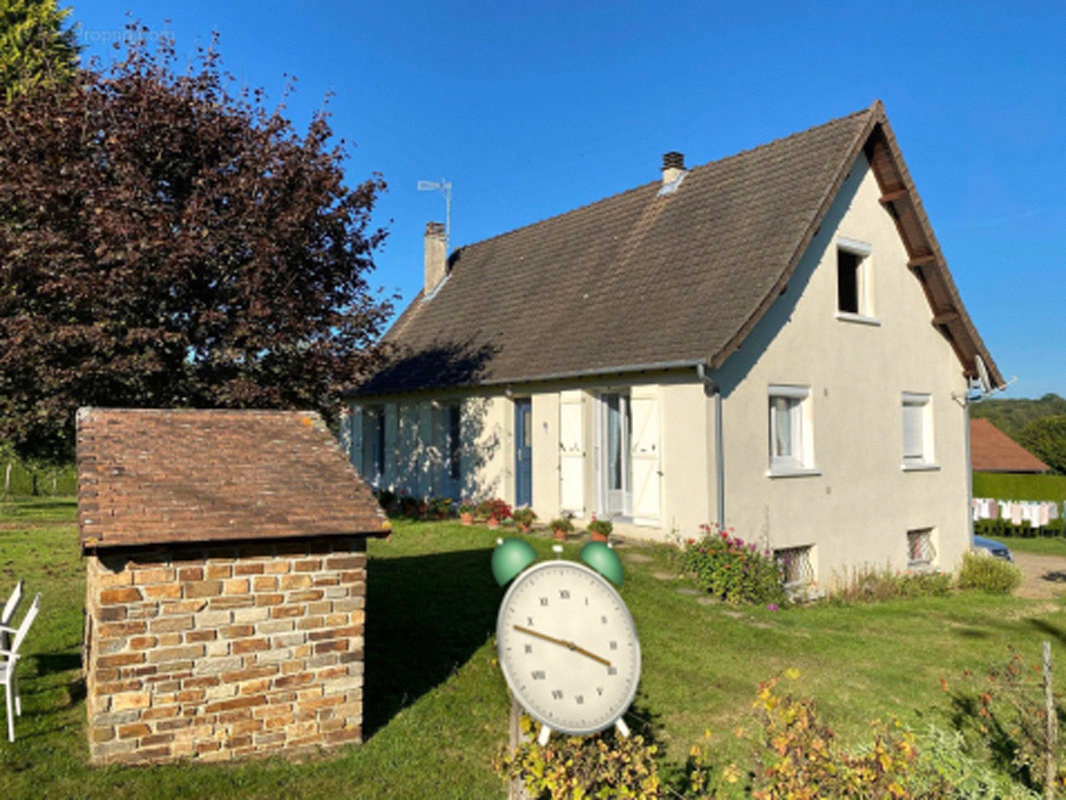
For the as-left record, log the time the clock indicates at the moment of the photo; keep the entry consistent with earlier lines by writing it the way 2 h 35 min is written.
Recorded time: 3 h 48 min
